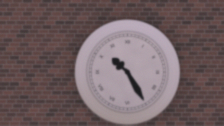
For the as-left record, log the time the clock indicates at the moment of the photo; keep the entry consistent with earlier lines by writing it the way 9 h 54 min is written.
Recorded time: 10 h 25 min
